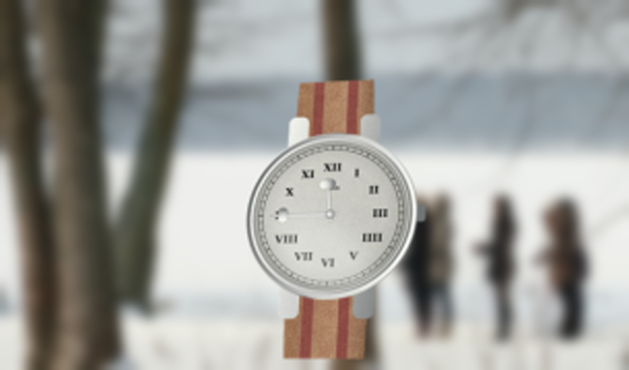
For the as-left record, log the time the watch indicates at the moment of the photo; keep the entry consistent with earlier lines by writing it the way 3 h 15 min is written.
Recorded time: 11 h 45 min
